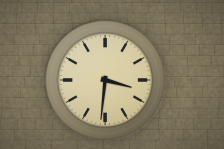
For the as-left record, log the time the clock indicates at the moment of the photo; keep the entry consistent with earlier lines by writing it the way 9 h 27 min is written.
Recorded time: 3 h 31 min
